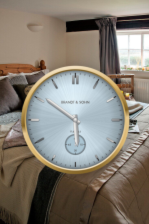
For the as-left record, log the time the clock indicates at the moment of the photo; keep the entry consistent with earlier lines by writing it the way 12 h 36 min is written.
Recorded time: 5 h 51 min
